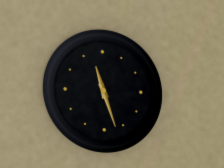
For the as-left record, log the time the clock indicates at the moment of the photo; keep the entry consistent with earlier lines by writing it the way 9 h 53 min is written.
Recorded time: 11 h 27 min
